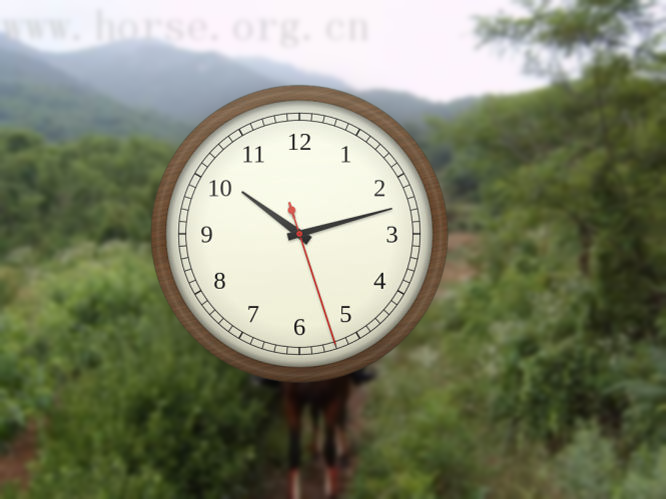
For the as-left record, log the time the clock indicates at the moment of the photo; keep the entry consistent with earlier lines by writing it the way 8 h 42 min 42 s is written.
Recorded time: 10 h 12 min 27 s
